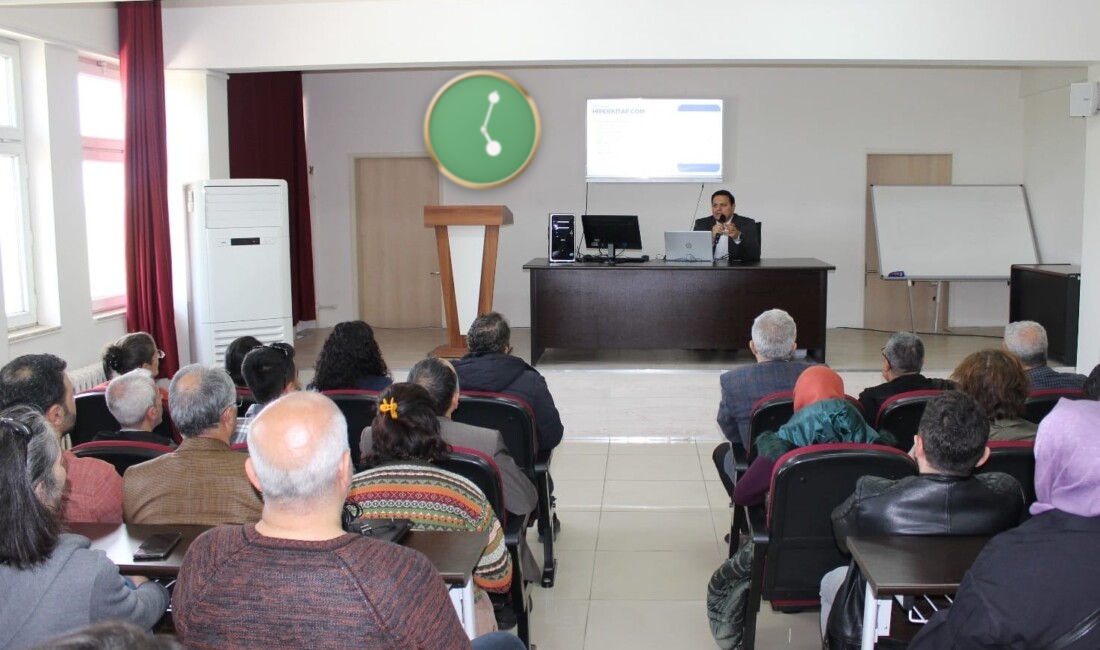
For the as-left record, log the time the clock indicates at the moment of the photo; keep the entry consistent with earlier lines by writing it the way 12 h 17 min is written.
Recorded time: 5 h 03 min
